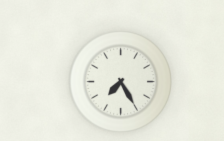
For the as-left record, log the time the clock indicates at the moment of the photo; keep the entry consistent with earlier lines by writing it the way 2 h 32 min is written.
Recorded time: 7 h 25 min
